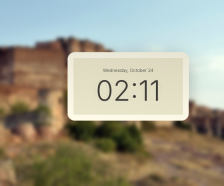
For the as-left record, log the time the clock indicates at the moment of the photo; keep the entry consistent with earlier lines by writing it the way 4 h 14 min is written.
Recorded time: 2 h 11 min
